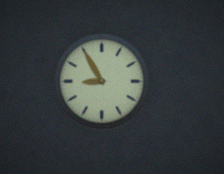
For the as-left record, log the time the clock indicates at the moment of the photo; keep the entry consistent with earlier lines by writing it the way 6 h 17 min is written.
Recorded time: 8 h 55 min
